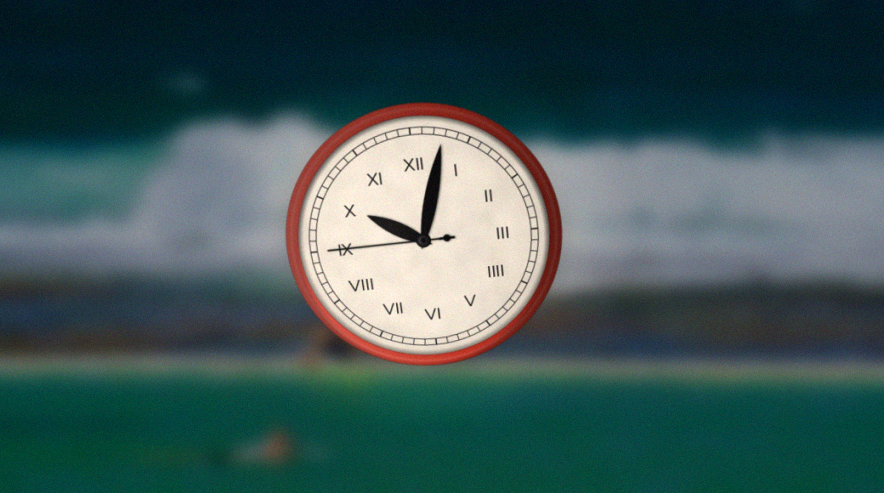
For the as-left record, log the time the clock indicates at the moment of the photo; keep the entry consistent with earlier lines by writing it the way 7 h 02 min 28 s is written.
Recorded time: 10 h 02 min 45 s
